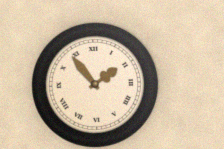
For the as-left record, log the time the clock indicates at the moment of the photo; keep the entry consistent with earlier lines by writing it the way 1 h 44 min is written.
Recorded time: 1 h 54 min
